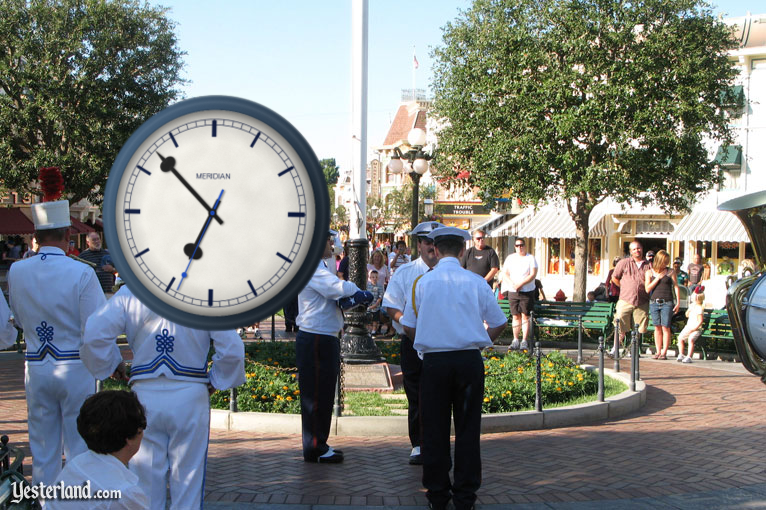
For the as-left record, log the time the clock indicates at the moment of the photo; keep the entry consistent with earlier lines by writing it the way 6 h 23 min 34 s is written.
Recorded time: 6 h 52 min 34 s
